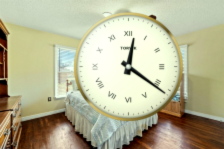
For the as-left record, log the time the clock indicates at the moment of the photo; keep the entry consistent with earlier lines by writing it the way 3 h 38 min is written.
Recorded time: 12 h 21 min
